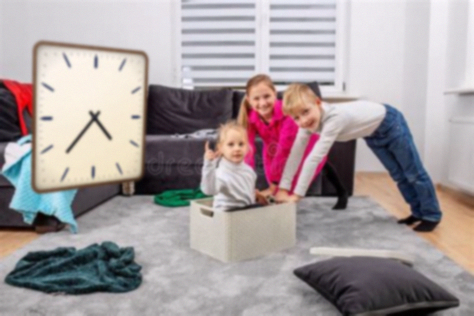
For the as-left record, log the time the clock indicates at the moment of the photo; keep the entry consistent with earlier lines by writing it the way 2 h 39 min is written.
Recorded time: 4 h 37 min
